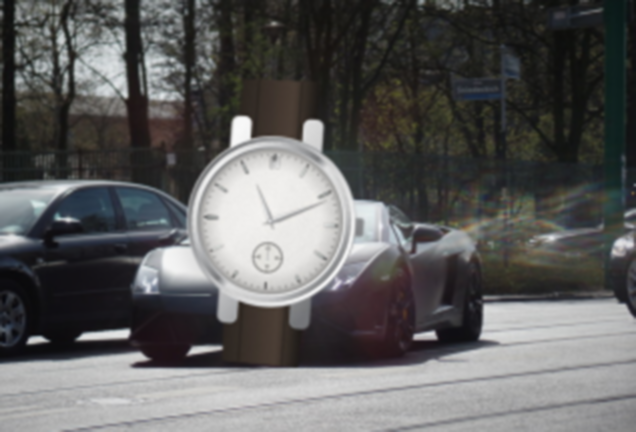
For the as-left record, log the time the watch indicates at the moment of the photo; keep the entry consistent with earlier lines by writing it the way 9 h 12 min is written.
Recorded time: 11 h 11 min
